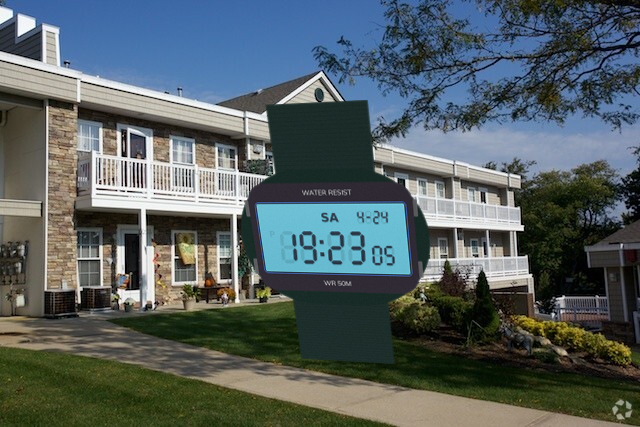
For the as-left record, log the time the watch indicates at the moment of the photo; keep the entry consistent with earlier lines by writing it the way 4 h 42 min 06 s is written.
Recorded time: 19 h 23 min 05 s
